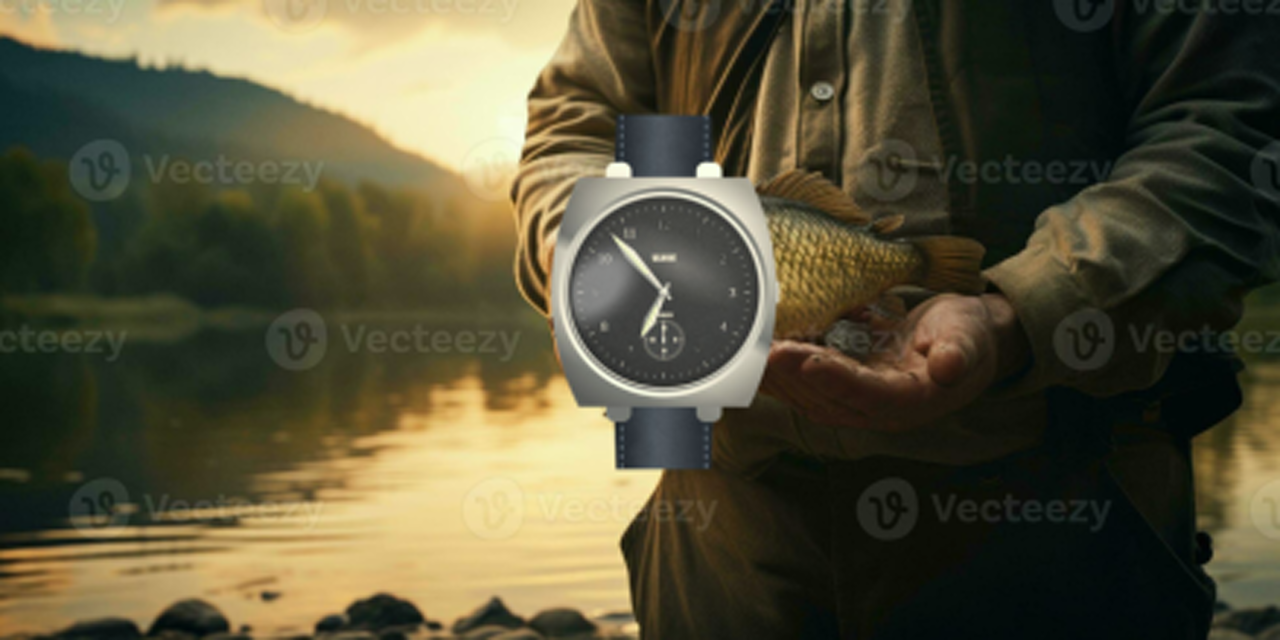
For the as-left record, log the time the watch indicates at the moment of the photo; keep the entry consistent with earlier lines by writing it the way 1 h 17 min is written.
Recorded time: 6 h 53 min
